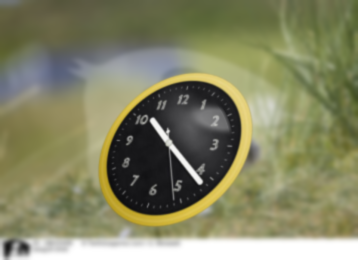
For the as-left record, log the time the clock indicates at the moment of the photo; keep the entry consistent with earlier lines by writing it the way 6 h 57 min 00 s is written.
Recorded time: 10 h 21 min 26 s
